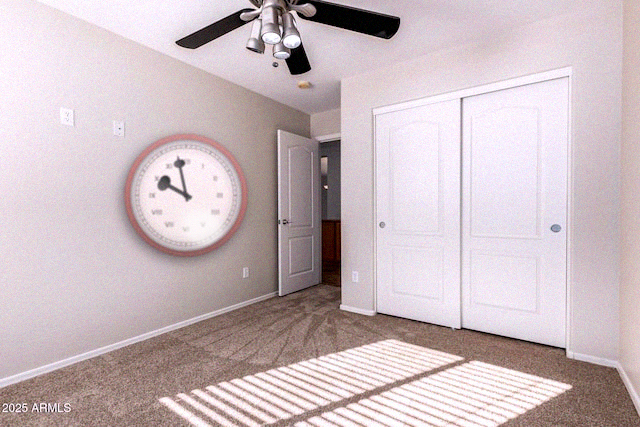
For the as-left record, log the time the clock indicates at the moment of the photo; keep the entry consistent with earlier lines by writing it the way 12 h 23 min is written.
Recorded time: 9 h 58 min
